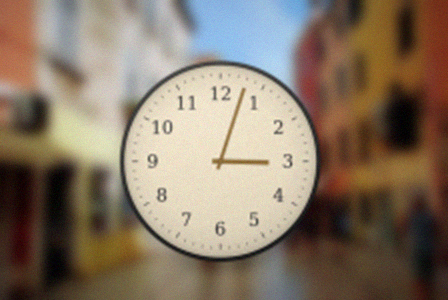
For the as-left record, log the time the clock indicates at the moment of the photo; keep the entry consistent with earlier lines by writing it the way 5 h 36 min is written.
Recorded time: 3 h 03 min
